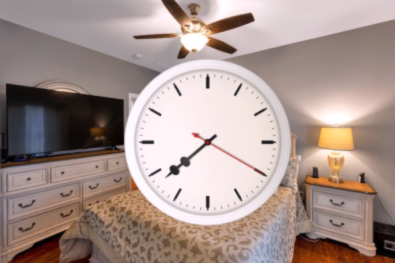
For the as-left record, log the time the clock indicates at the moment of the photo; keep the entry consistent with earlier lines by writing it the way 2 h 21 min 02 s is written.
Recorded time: 7 h 38 min 20 s
